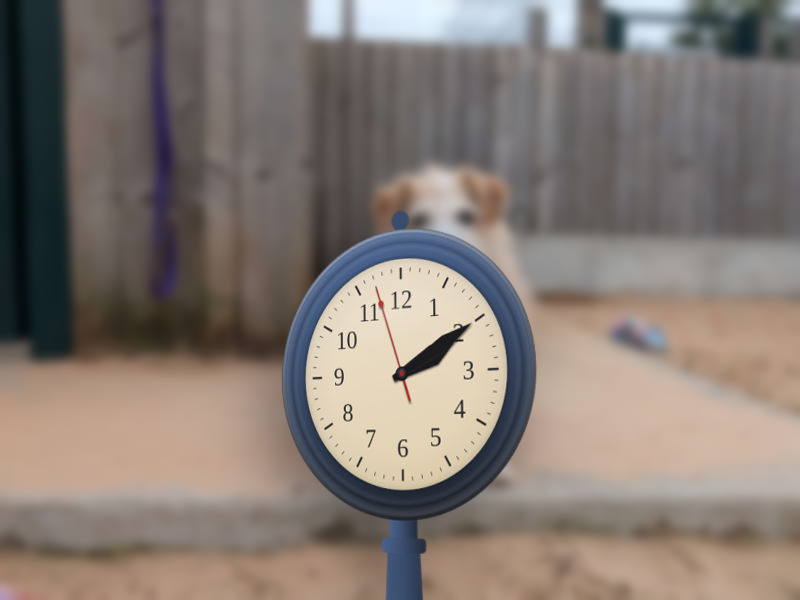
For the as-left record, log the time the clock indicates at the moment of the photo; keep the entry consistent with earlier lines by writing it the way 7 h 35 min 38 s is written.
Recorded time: 2 h 09 min 57 s
